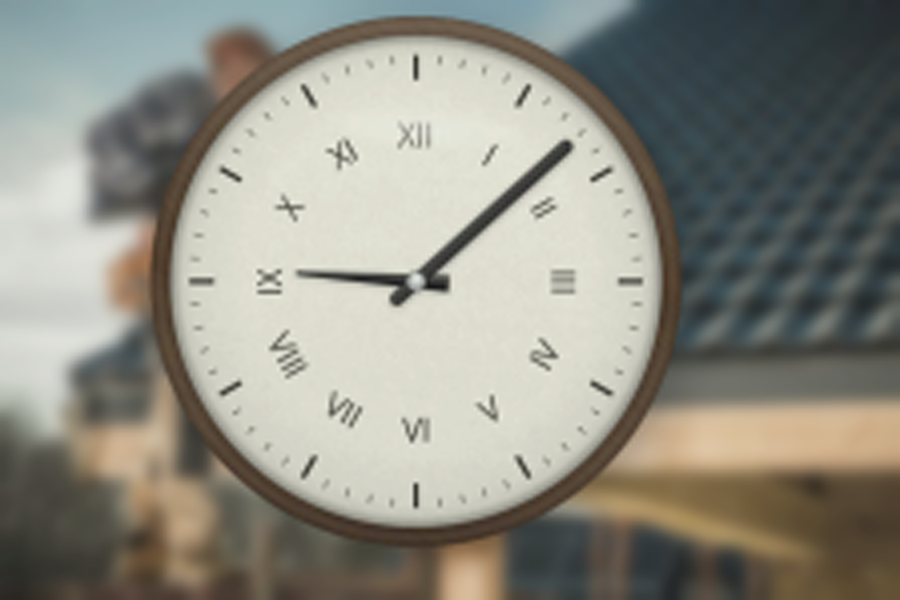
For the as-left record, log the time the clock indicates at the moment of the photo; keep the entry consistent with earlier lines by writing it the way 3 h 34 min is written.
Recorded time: 9 h 08 min
